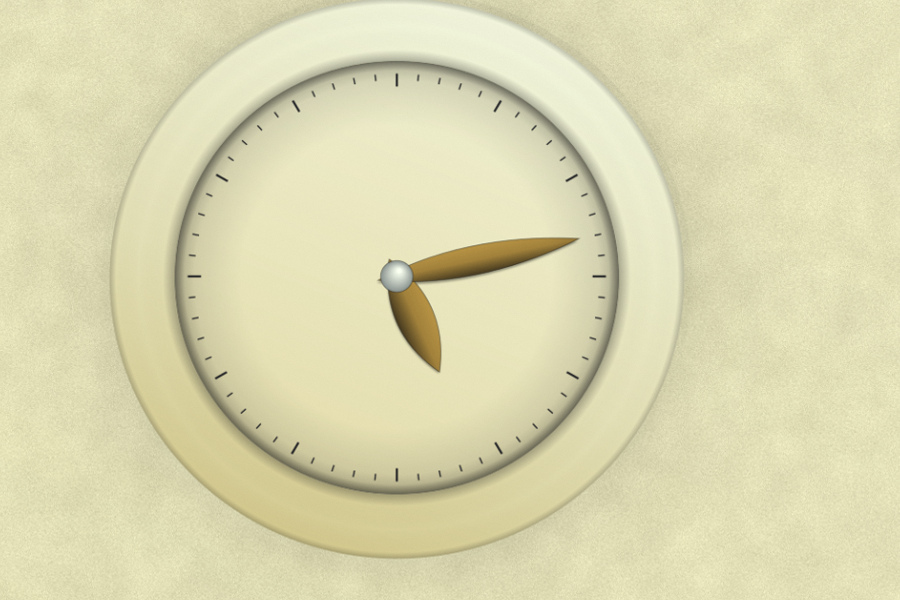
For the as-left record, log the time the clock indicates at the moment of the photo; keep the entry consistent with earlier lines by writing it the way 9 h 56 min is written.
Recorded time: 5 h 13 min
